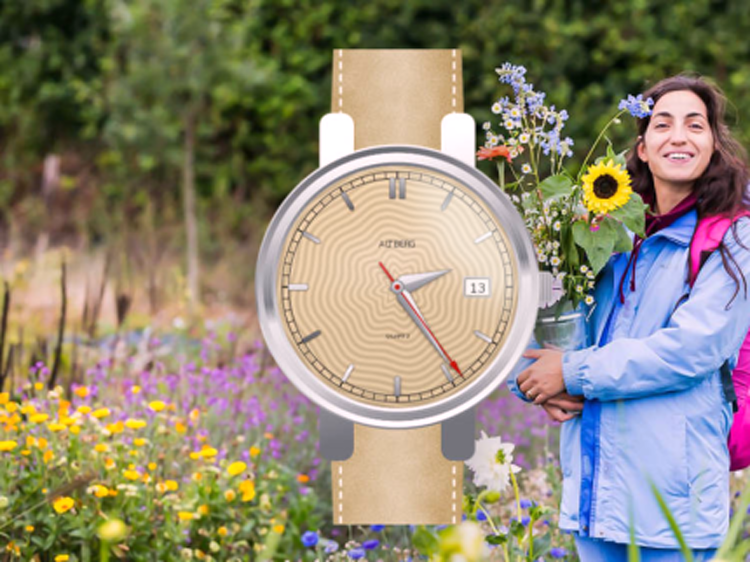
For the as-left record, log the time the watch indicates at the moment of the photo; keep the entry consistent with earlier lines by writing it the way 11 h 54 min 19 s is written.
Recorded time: 2 h 24 min 24 s
